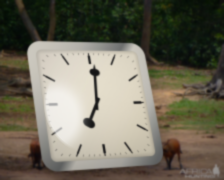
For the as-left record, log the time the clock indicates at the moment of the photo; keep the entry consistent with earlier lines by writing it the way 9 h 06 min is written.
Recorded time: 7 h 01 min
